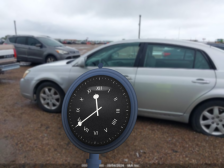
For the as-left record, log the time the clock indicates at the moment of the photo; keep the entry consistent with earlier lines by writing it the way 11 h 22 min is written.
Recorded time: 11 h 39 min
